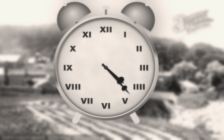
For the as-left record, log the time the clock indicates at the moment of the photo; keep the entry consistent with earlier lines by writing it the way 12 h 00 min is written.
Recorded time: 4 h 23 min
